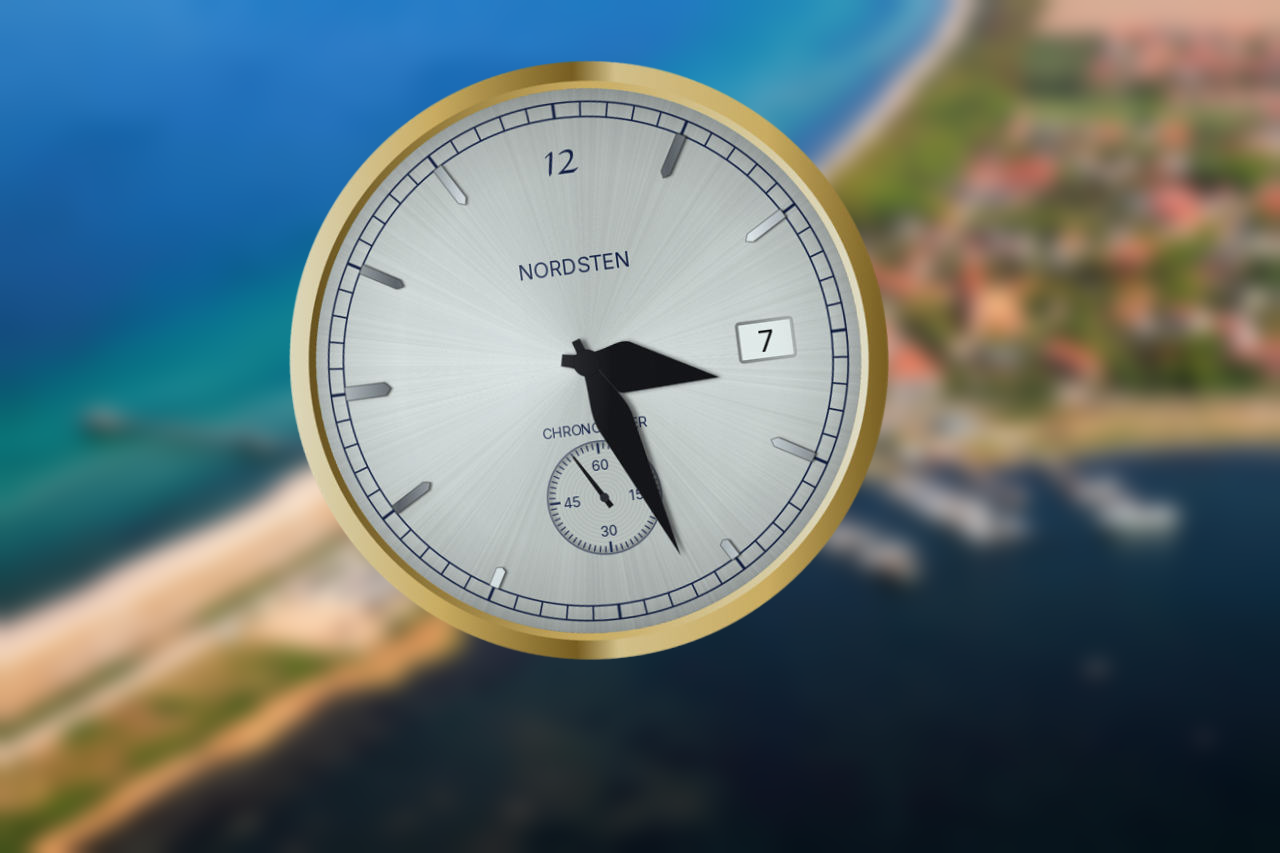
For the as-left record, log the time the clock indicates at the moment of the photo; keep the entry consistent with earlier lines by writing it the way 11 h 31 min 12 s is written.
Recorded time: 3 h 26 min 55 s
